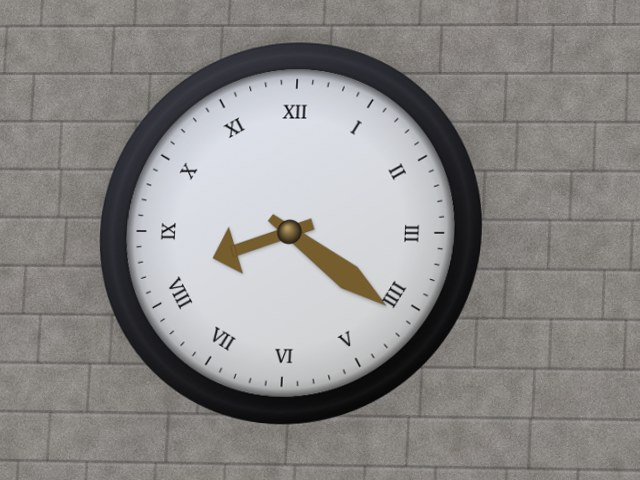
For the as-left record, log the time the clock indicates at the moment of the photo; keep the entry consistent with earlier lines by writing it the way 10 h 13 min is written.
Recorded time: 8 h 21 min
